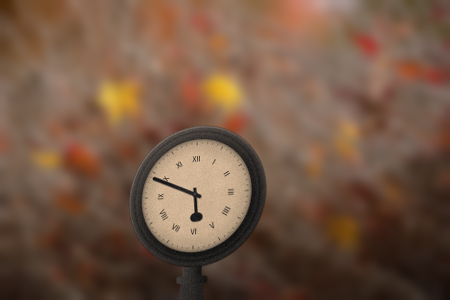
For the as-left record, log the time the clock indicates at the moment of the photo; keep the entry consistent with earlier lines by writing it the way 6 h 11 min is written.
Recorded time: 5 h 49 min
